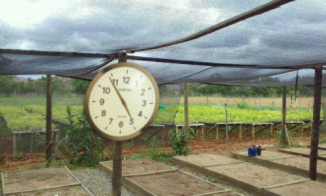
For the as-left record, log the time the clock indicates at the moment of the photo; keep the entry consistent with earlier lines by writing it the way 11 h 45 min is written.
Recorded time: 4 h 54 min
